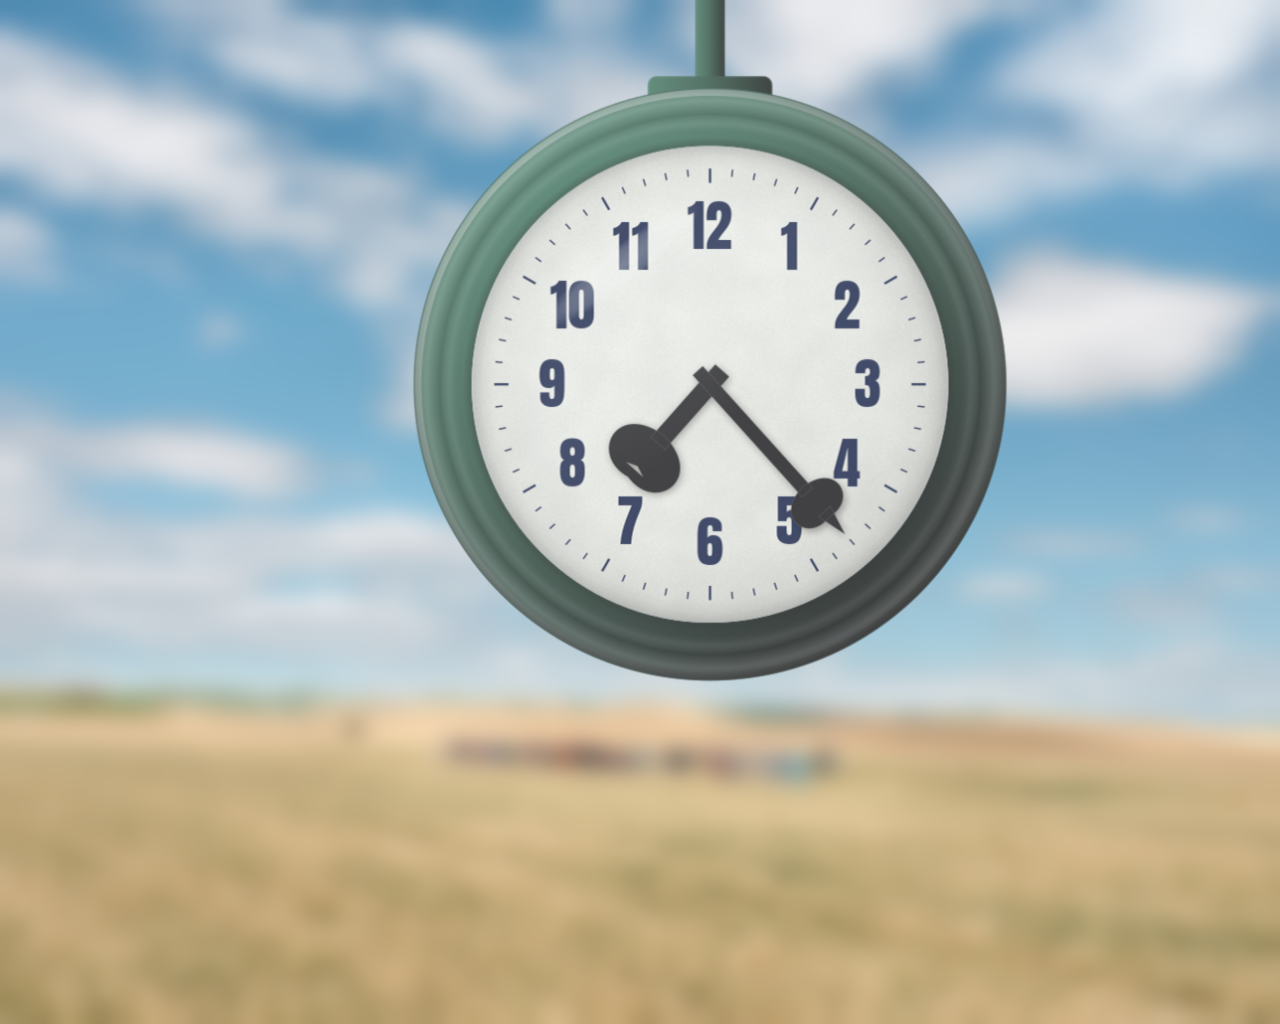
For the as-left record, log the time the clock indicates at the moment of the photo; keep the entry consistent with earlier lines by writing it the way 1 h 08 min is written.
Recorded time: 7 h 23 min
